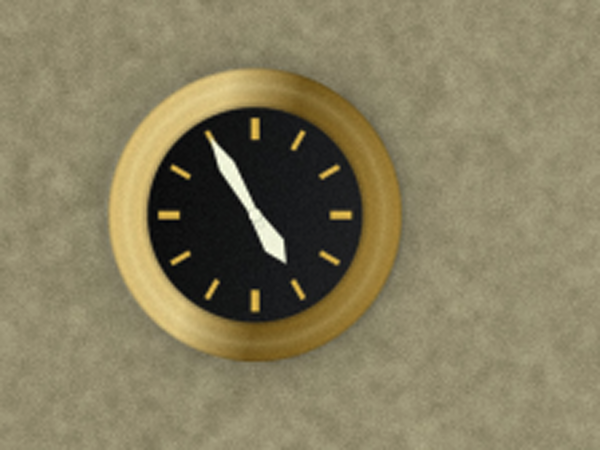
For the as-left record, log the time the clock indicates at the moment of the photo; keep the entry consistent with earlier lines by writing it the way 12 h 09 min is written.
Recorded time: 4 h 55 min
